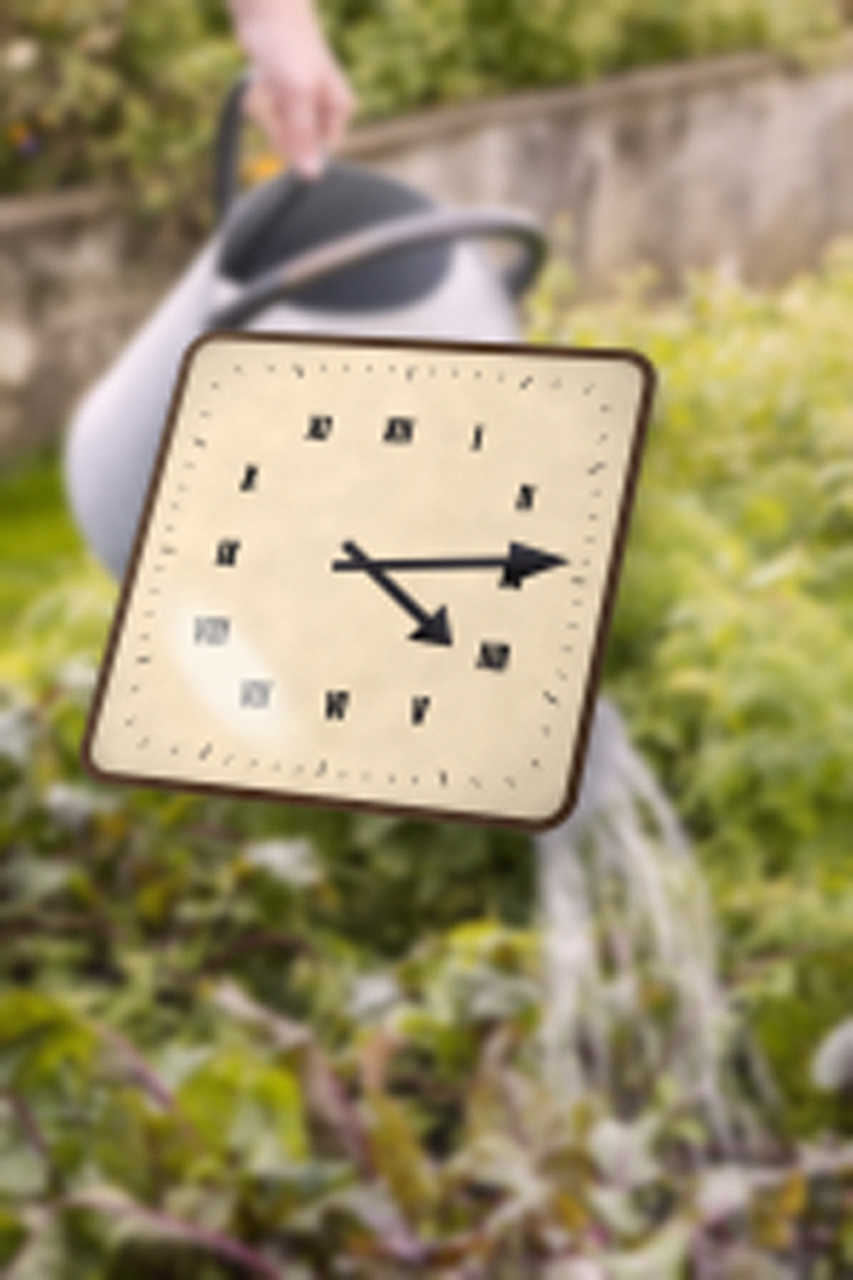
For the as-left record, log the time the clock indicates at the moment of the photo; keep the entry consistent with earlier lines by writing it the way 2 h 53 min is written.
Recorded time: 4 h 14 min
